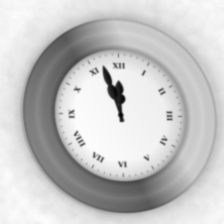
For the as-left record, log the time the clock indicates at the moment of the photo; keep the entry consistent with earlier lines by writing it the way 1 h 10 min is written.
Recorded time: 11 h 57 min
